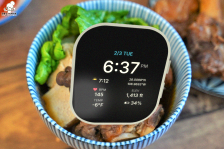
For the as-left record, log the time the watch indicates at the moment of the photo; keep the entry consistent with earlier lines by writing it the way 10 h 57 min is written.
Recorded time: 6 h 37 min
